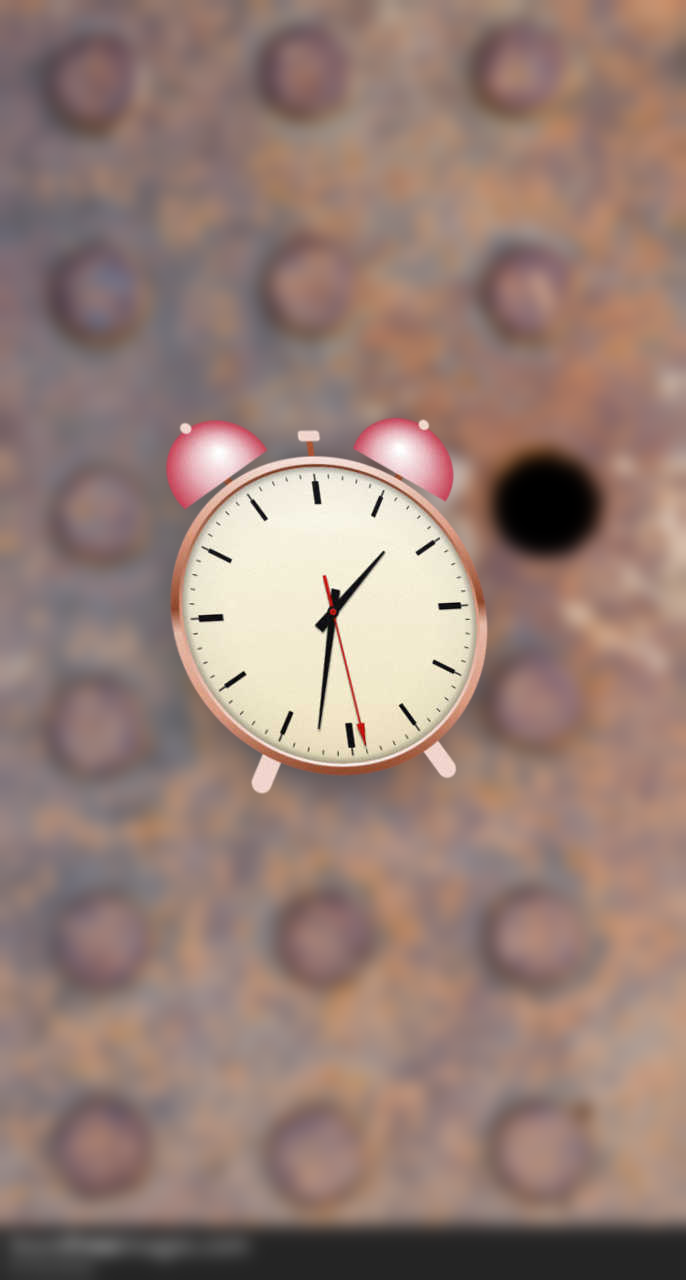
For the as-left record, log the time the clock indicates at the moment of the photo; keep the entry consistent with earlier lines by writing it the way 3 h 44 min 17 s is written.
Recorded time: 1 h 32 min 29 s
